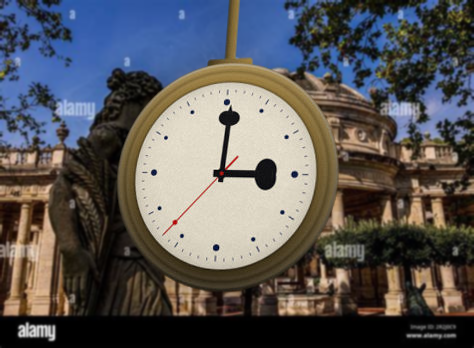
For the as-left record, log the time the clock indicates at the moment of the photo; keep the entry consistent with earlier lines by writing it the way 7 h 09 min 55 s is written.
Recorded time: 3 h 00 min 37 s
